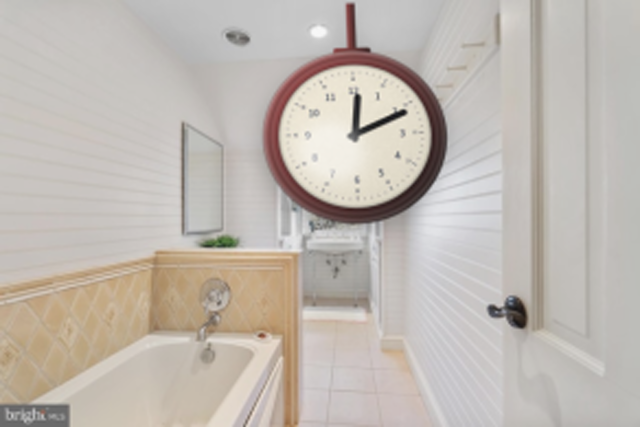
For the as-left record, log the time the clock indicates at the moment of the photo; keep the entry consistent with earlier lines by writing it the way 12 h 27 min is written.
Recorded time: 12 h 11 min
